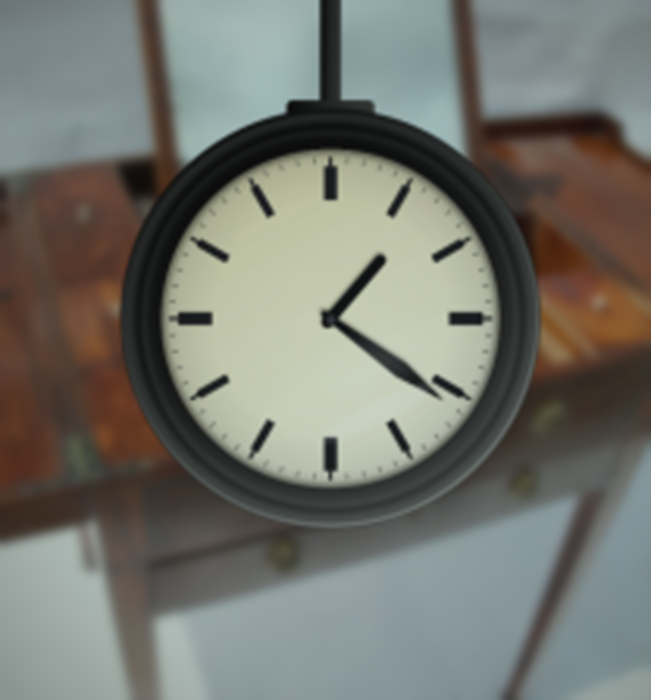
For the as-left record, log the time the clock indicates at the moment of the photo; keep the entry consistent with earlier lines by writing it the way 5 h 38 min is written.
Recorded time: 1 h 21 min
